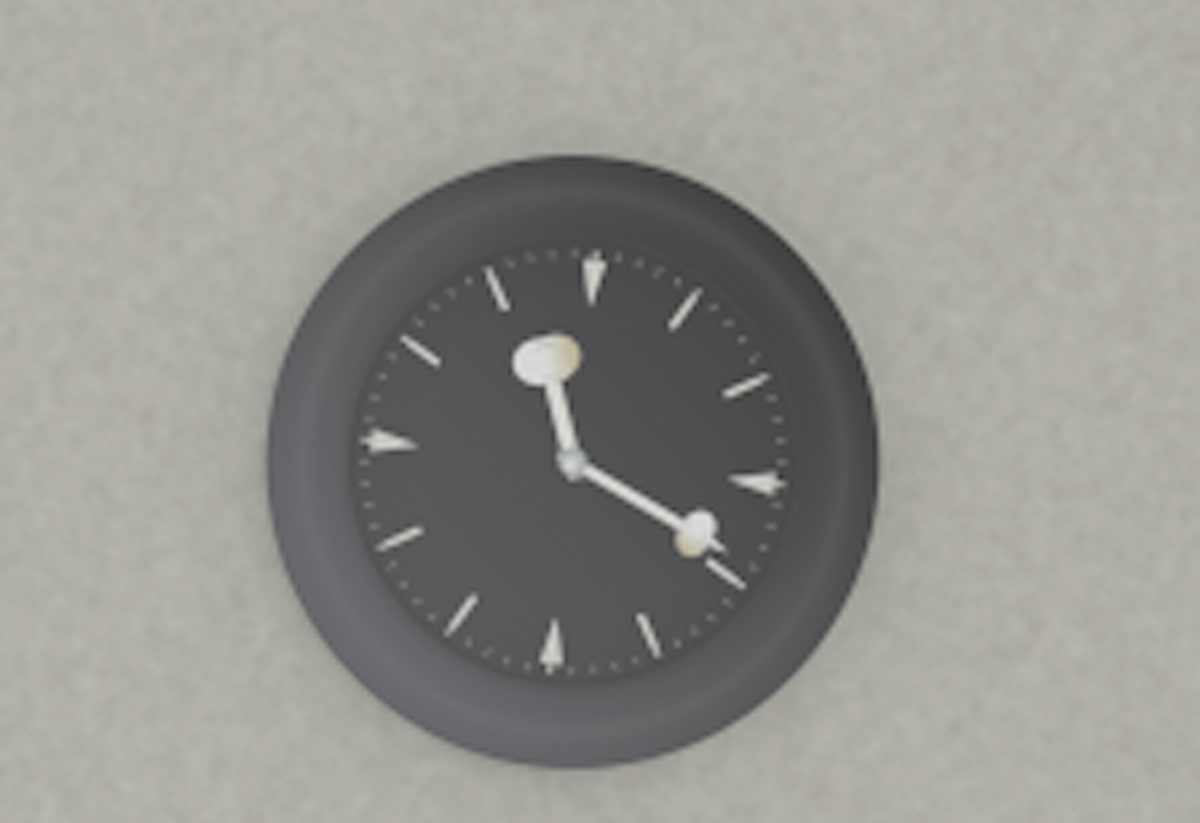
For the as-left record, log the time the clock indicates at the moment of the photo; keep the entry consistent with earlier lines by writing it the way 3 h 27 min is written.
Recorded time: 11 h 19 min
